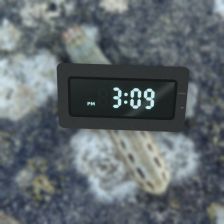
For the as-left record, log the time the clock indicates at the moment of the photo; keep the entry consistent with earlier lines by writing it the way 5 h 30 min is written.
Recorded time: 3 h 09 min
